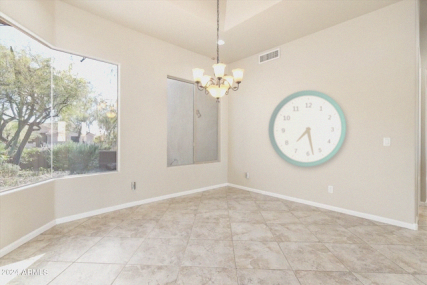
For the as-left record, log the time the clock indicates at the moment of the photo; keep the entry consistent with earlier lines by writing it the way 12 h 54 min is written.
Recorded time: 7 h 28 min
